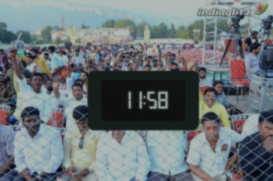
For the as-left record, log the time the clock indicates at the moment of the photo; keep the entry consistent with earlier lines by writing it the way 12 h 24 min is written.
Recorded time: 11 h 58 min
